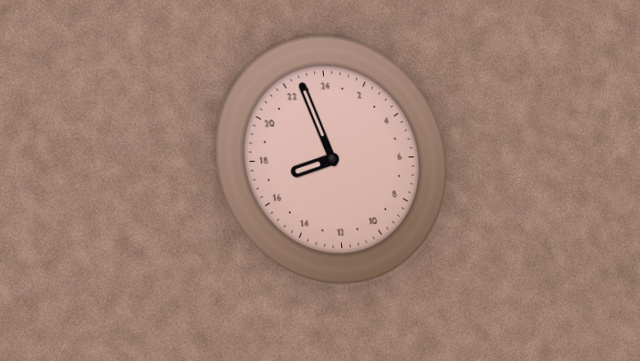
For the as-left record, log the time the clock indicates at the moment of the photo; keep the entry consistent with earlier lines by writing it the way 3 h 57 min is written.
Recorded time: 16 h 57 min
